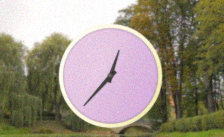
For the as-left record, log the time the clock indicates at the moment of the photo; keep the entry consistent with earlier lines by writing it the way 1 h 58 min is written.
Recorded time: 12 h 37 min
